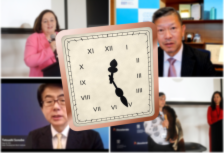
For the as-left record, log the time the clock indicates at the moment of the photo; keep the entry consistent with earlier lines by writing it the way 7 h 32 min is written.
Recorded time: 12 h 26 min
